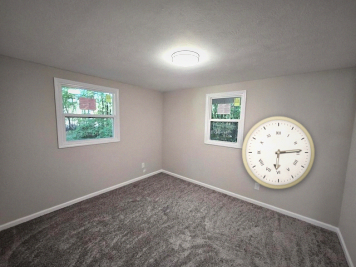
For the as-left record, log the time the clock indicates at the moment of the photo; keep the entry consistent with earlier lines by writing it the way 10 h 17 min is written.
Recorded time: 6 h 14 min
